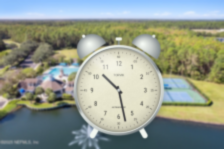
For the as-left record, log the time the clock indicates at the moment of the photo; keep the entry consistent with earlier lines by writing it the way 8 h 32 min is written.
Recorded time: 10 h 28 min
